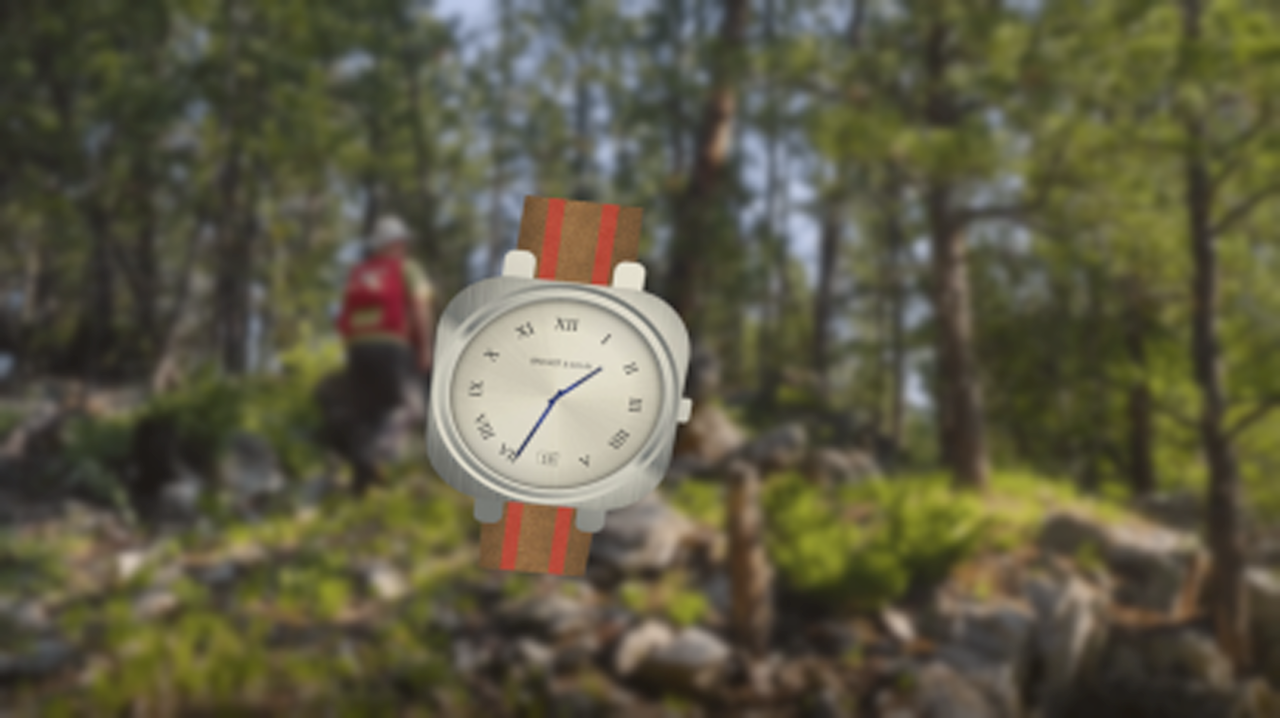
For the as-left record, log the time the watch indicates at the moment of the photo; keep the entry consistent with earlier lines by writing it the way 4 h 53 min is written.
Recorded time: 1 h 34 min
